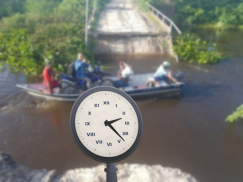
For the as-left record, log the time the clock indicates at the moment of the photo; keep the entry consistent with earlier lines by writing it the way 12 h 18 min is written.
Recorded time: 2 h 23 min
